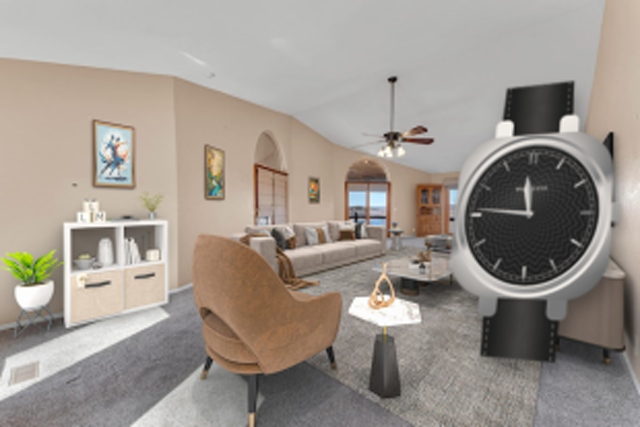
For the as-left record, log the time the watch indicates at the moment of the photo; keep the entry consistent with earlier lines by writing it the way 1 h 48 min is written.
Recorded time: 11 h 46 min
